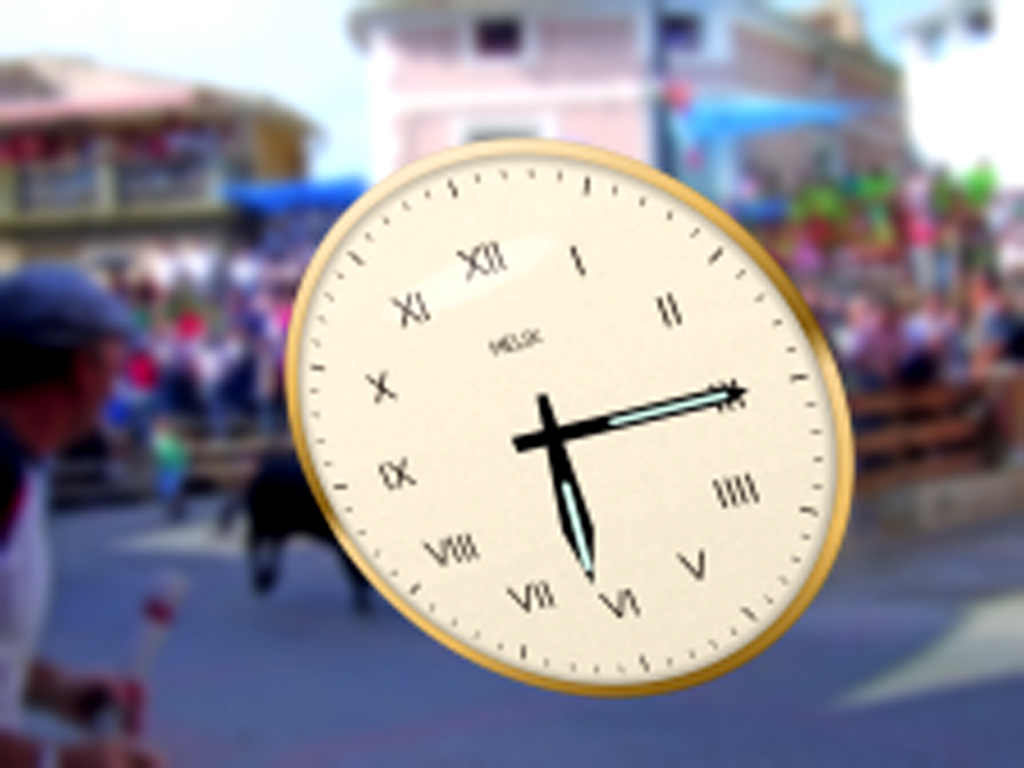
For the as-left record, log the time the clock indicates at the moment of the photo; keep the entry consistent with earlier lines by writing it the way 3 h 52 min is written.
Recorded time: 6 h 15 min
